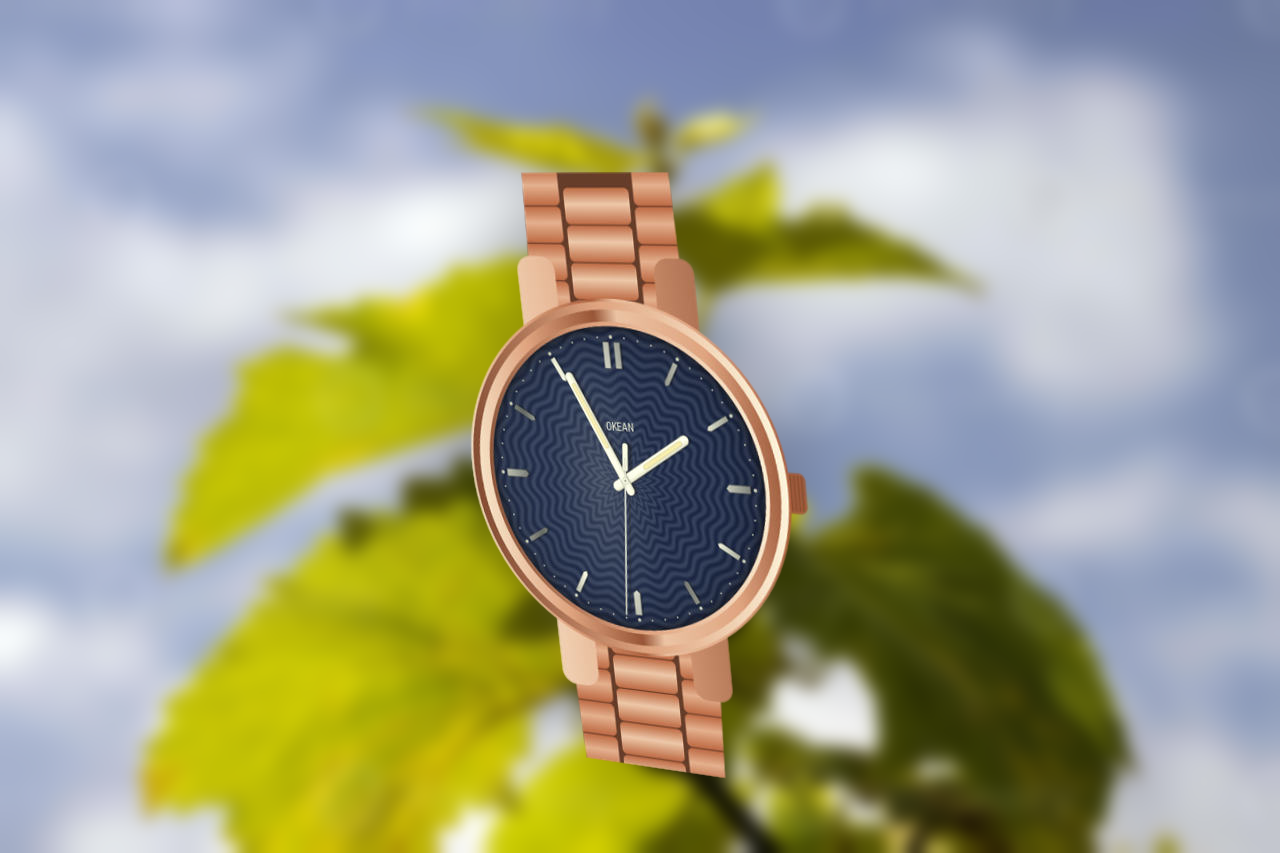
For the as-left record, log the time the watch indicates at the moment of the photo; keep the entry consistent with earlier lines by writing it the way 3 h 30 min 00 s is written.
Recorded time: 1 h 55 min 31 s
